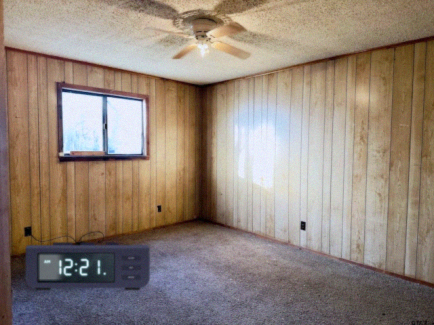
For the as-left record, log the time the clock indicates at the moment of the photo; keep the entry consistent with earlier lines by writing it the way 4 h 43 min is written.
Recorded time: 12 h 21 min
